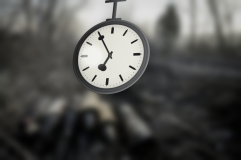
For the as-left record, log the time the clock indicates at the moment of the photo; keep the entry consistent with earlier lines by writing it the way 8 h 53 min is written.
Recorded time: 6 h 55 min
